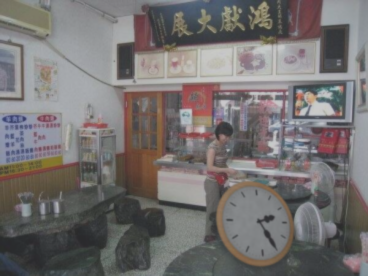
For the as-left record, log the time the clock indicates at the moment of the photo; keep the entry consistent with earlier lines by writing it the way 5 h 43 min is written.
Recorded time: 2 h 25 min
